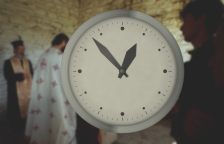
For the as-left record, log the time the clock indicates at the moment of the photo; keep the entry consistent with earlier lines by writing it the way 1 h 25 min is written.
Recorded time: 12 h 53 min
